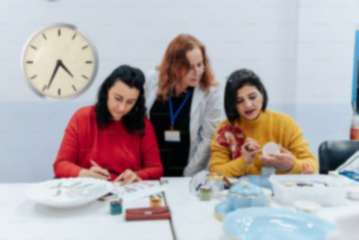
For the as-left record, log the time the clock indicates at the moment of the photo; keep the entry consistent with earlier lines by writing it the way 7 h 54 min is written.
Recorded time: 4 h 34 min
